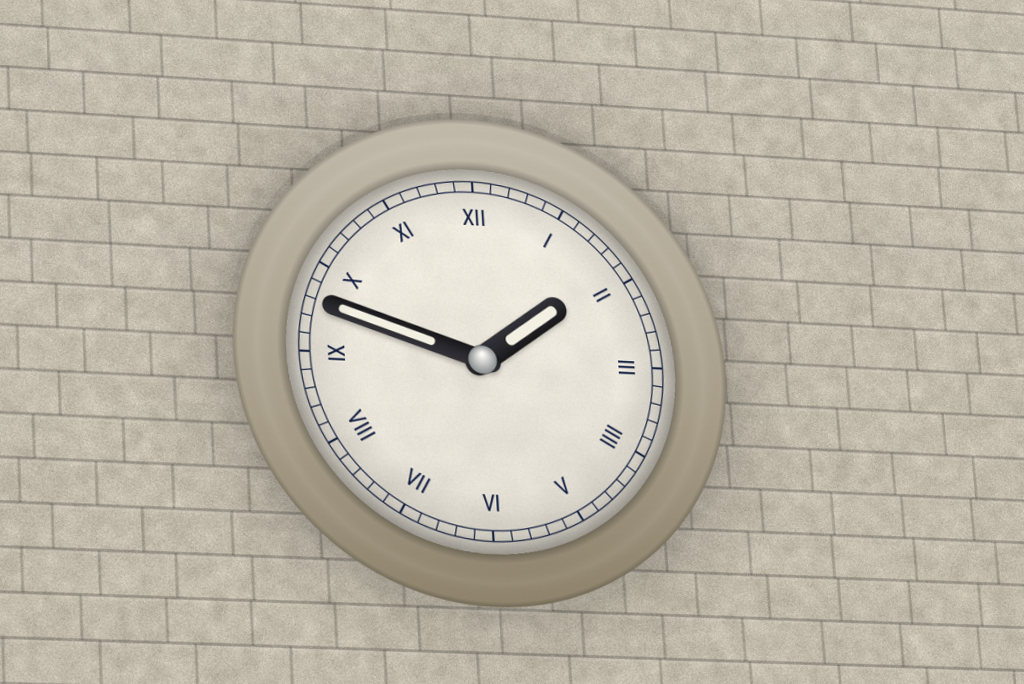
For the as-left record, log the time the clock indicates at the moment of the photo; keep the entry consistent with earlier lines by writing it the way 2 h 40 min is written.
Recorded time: 1 h 48 min
